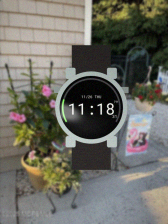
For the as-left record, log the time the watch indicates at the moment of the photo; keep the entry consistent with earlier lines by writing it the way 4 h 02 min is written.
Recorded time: 11 h 18 min
